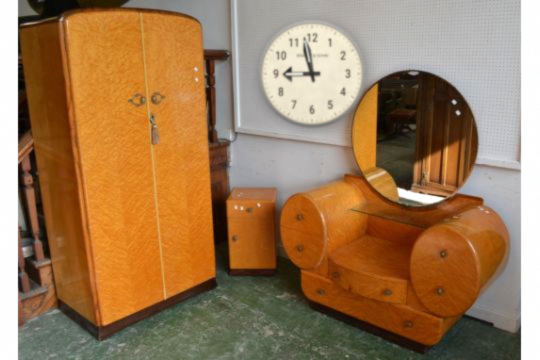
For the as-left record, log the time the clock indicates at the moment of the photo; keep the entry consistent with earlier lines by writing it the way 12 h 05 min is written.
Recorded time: 8 h 58 min
